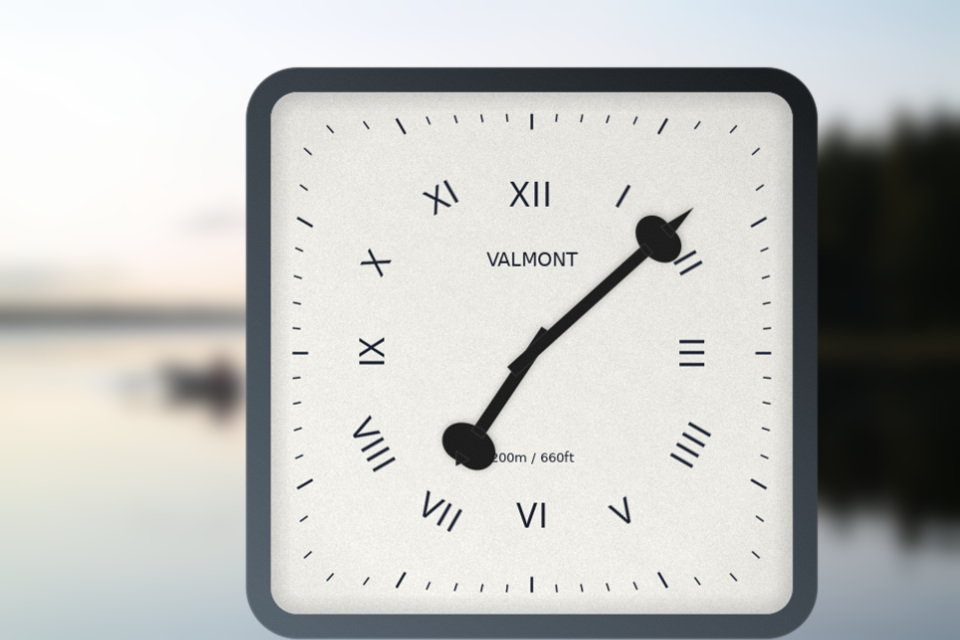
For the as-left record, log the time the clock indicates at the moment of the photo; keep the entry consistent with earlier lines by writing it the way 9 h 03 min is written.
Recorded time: 7 h 08 min
